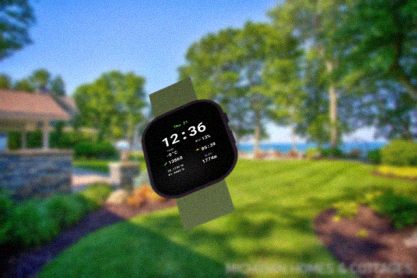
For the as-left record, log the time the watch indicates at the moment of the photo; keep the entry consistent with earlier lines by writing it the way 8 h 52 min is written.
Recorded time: 12 h 36 min
